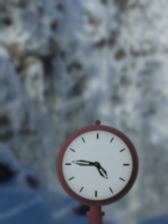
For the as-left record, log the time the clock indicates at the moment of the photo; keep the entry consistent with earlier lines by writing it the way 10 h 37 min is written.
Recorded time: 4 h 46 min
